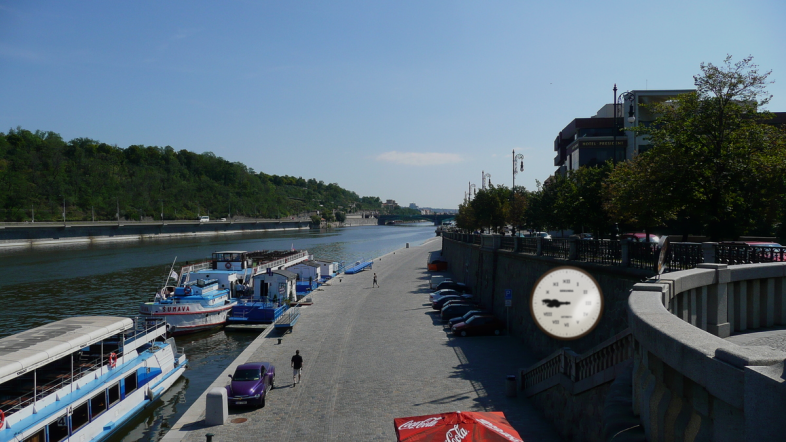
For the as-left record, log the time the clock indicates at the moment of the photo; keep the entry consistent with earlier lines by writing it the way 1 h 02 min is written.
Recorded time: 8 h 46 min
